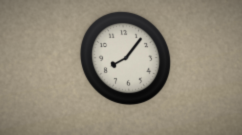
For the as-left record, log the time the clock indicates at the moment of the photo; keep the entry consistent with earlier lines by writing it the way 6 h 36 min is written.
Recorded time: 8 h 07 min
